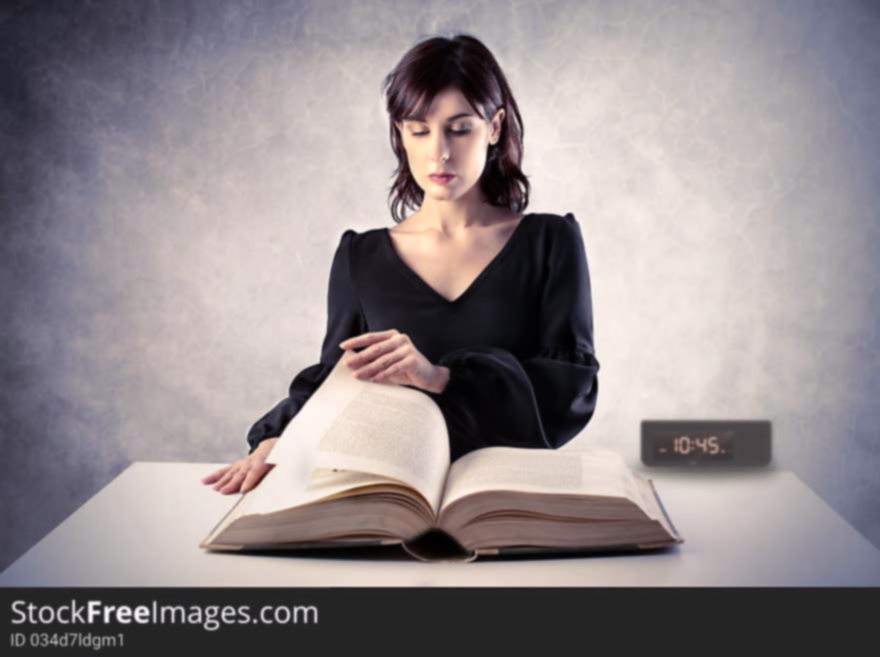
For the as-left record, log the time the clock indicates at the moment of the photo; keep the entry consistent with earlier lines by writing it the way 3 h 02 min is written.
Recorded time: 10 h 45 min
